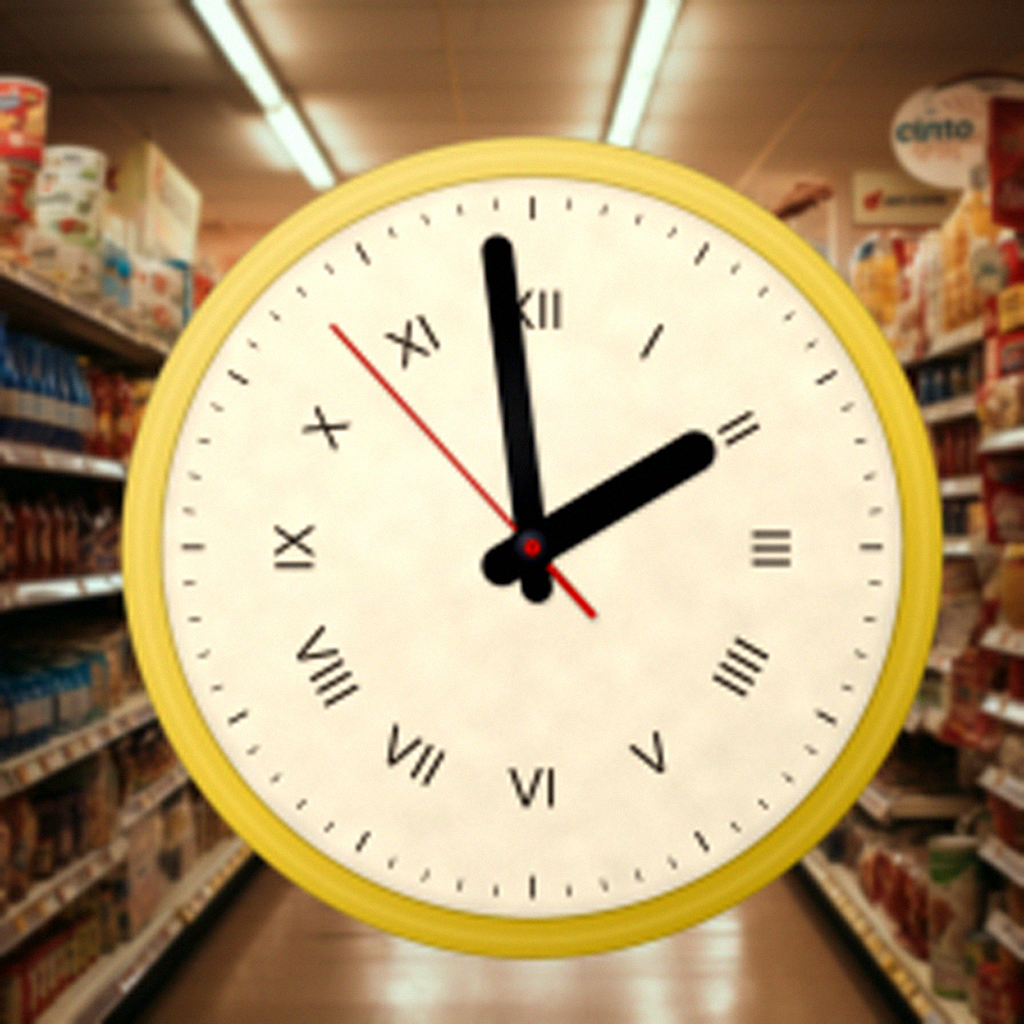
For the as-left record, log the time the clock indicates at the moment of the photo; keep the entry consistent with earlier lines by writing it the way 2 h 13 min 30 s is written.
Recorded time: 1 h 58 min 53 s
